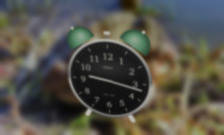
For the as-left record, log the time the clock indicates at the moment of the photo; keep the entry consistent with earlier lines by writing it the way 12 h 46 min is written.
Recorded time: 9 h 17 min
